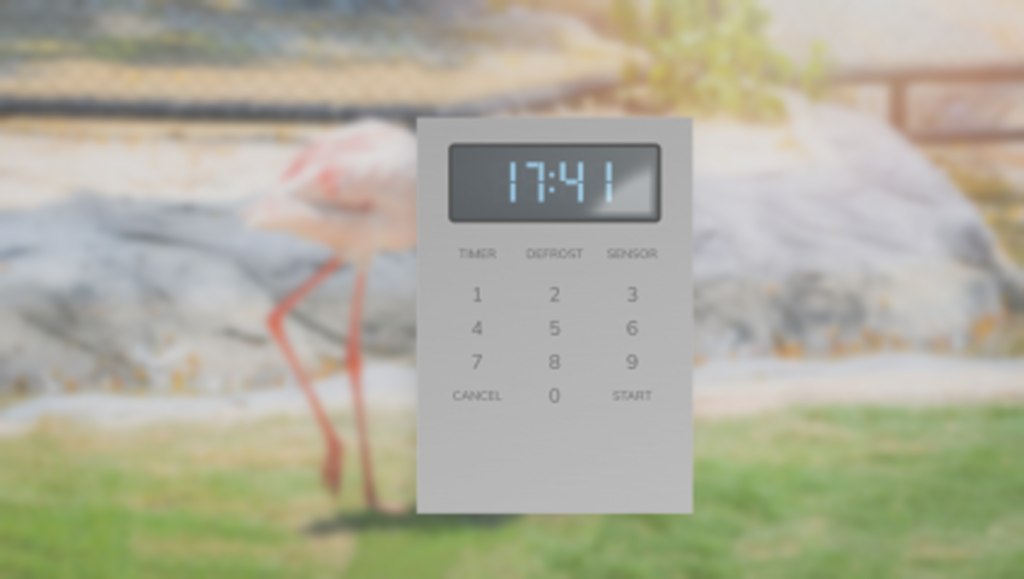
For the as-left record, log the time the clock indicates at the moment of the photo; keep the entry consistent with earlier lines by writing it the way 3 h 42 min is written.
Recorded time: 17 h 41 min
